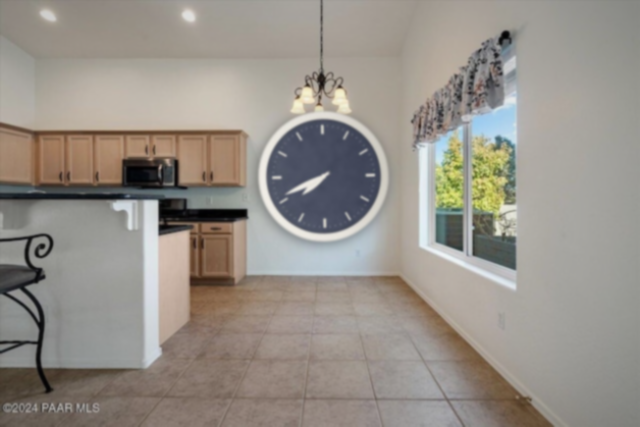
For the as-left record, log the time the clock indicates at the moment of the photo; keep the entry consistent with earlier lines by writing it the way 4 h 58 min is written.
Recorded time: 7 h 41 min
